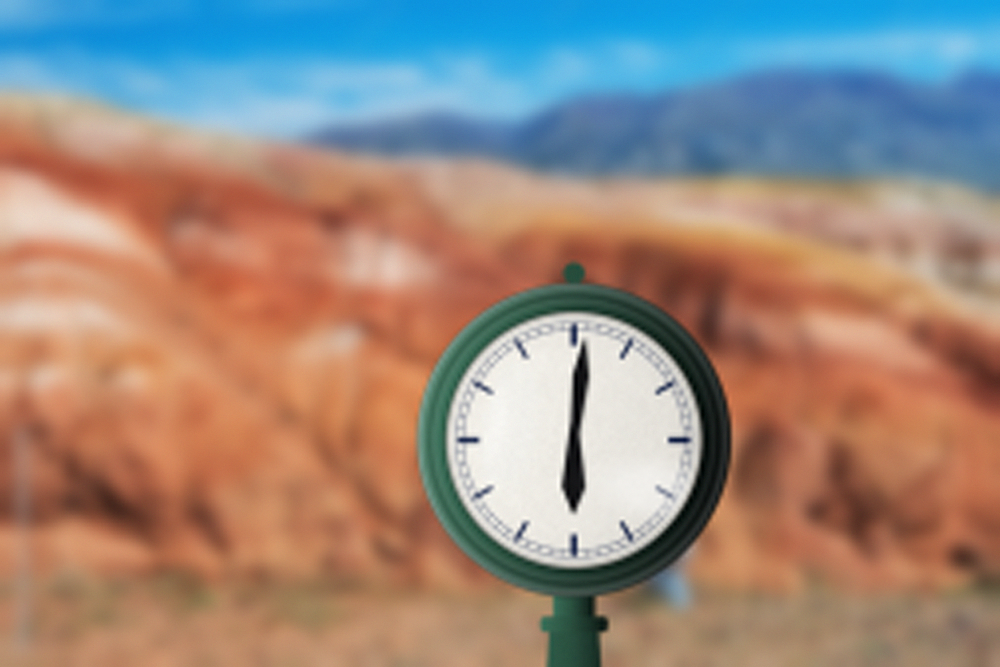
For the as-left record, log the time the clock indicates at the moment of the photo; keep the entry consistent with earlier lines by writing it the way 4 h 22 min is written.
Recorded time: 6 h 01 min
